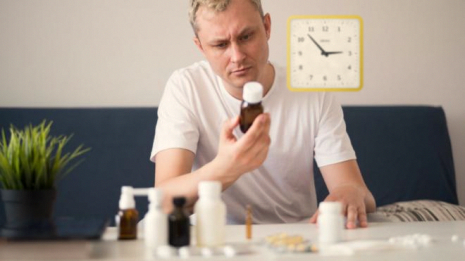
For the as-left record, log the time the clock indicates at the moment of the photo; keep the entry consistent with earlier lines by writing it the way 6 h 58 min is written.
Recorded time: 2 h 53 min
